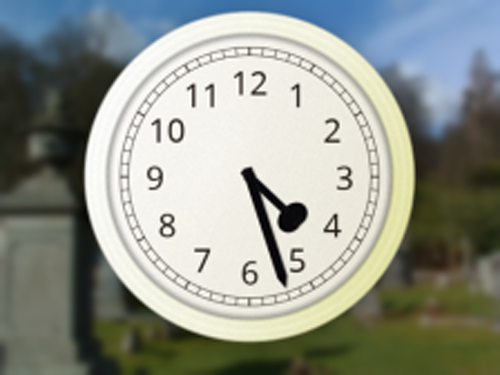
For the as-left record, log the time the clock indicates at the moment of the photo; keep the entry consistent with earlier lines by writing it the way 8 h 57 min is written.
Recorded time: 4 h 27 min
